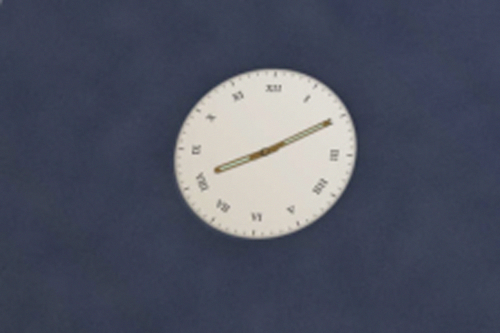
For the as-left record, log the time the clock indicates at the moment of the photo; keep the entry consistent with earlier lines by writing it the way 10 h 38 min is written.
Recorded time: 8 h 10 min
